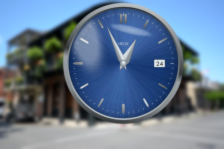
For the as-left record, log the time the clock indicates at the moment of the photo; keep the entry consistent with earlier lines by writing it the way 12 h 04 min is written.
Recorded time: 12 h 56 min
